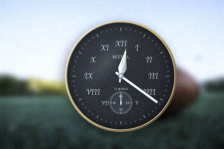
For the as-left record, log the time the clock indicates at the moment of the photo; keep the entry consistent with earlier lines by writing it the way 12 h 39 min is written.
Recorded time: 12 h 21 min
